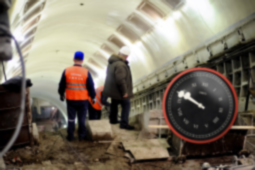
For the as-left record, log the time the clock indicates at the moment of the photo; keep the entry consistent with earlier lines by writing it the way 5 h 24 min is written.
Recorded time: 9 h 48 min
